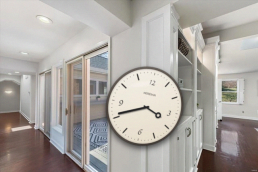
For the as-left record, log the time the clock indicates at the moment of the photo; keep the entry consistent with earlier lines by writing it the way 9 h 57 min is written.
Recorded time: 3 h 41 min
